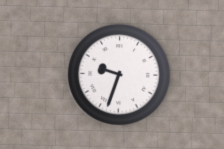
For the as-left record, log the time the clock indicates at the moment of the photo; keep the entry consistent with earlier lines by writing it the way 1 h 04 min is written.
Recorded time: 9 h 33 min
